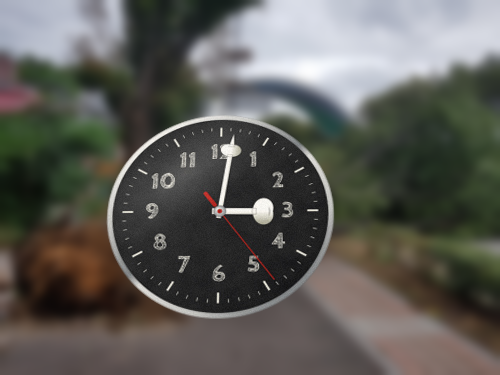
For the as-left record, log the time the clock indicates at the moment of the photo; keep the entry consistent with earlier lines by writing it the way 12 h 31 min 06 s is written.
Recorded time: 3 h 01 min 24 s
